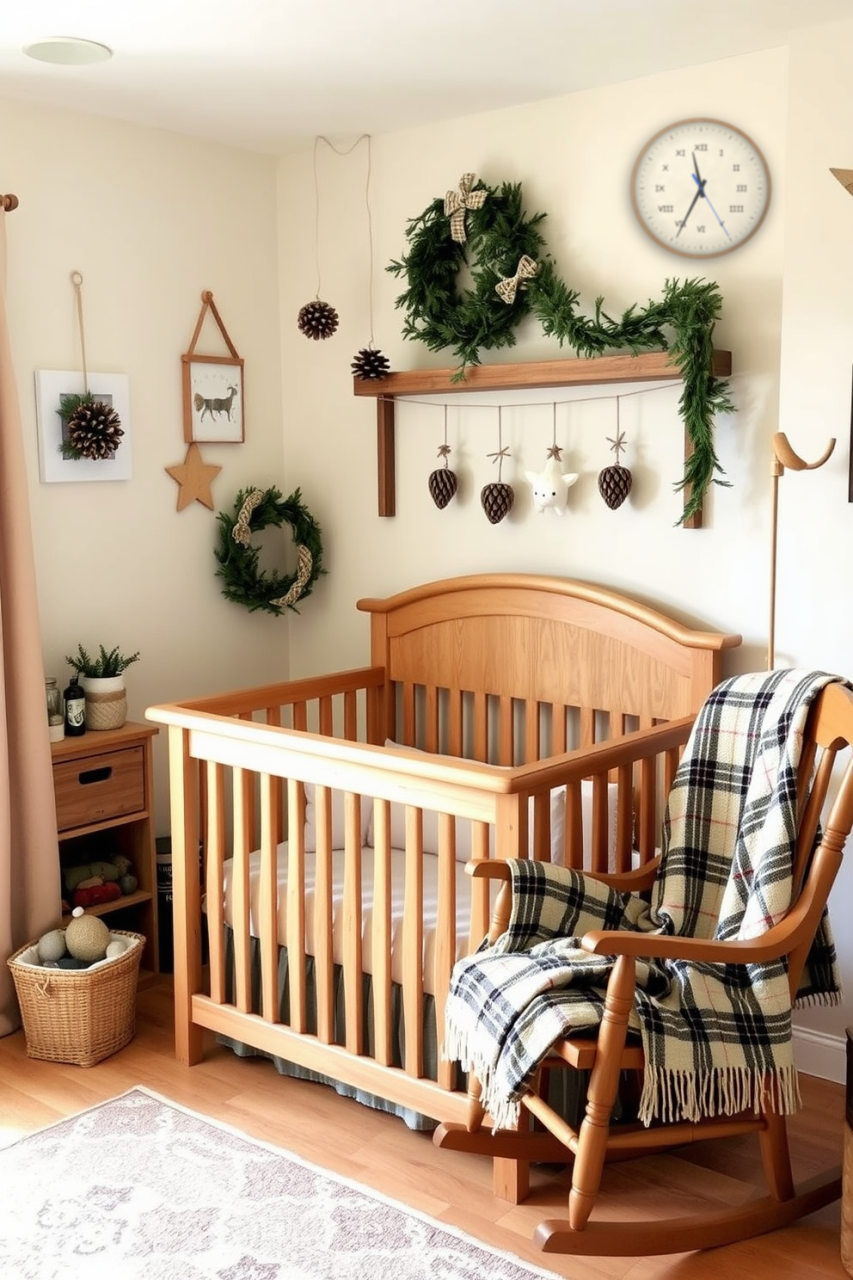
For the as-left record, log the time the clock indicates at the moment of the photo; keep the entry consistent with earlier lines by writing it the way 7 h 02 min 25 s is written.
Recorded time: 11 h 34 min 25 s
